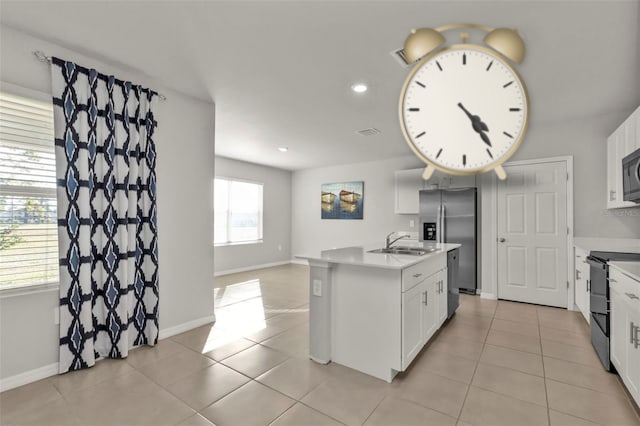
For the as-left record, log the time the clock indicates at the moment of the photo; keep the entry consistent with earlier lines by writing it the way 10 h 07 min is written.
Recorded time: 4 h 24 min
